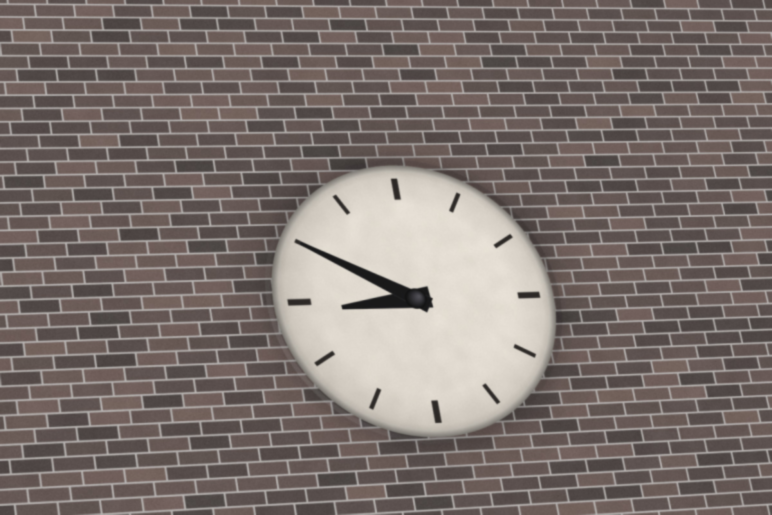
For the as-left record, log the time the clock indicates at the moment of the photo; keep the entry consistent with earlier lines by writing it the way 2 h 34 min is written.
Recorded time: 8 h 50 min
